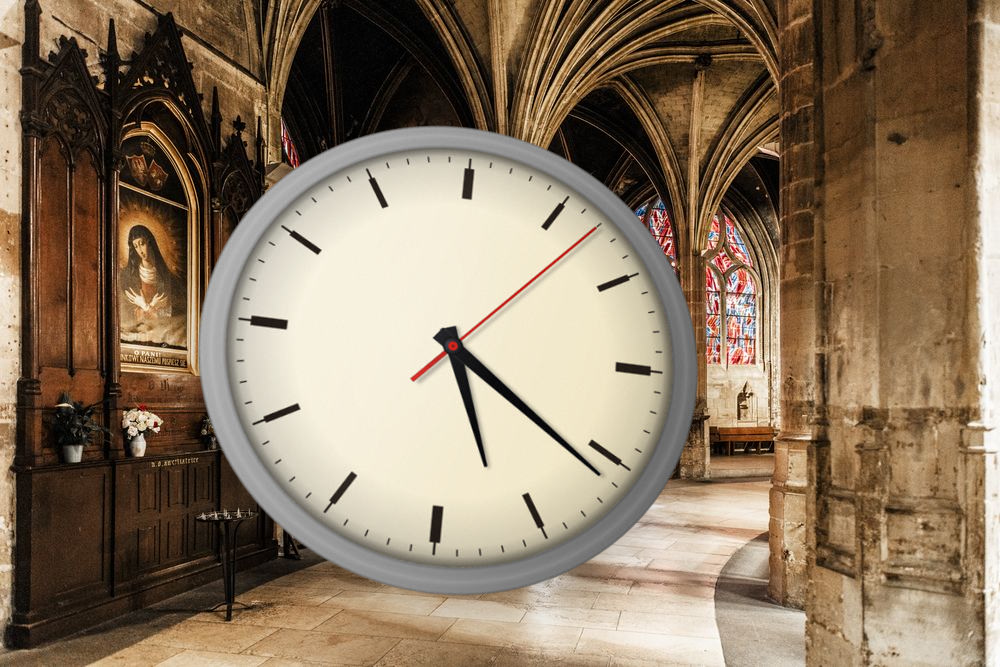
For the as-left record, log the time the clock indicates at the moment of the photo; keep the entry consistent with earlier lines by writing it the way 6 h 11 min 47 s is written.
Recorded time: 5 h 21 min 07 s
